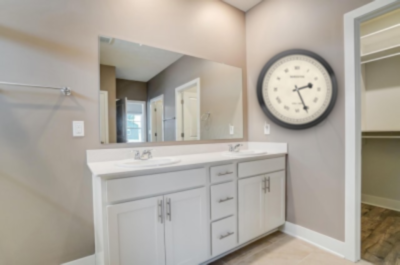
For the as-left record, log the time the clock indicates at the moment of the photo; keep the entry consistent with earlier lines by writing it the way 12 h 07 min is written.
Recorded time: 2 h 26 min
